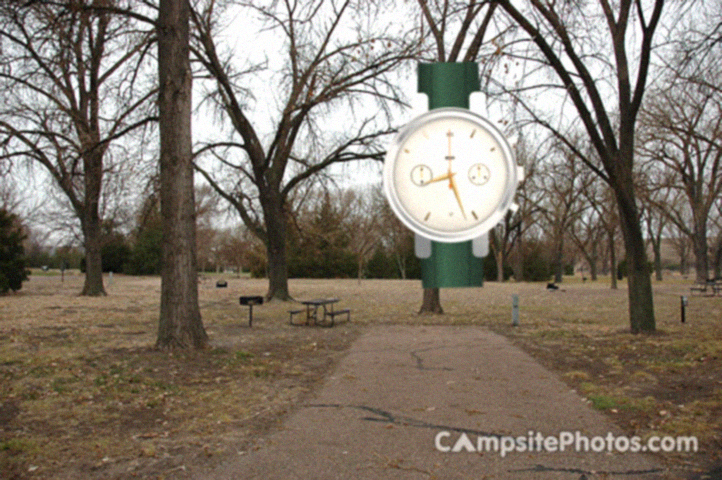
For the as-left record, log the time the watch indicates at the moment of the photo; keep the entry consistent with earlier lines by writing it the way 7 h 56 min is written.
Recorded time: 8 h 27 min
